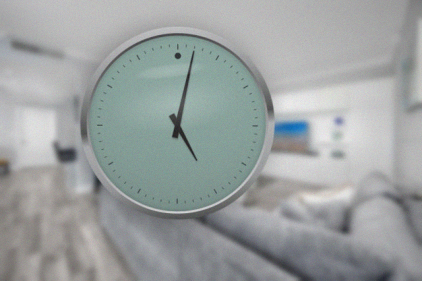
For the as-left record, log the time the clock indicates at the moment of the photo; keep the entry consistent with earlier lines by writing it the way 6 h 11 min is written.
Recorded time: 5 h 02 min
